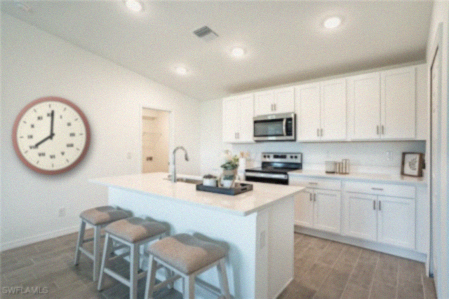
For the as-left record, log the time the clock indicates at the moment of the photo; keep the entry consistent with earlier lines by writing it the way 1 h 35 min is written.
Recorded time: 8 h 01 min
